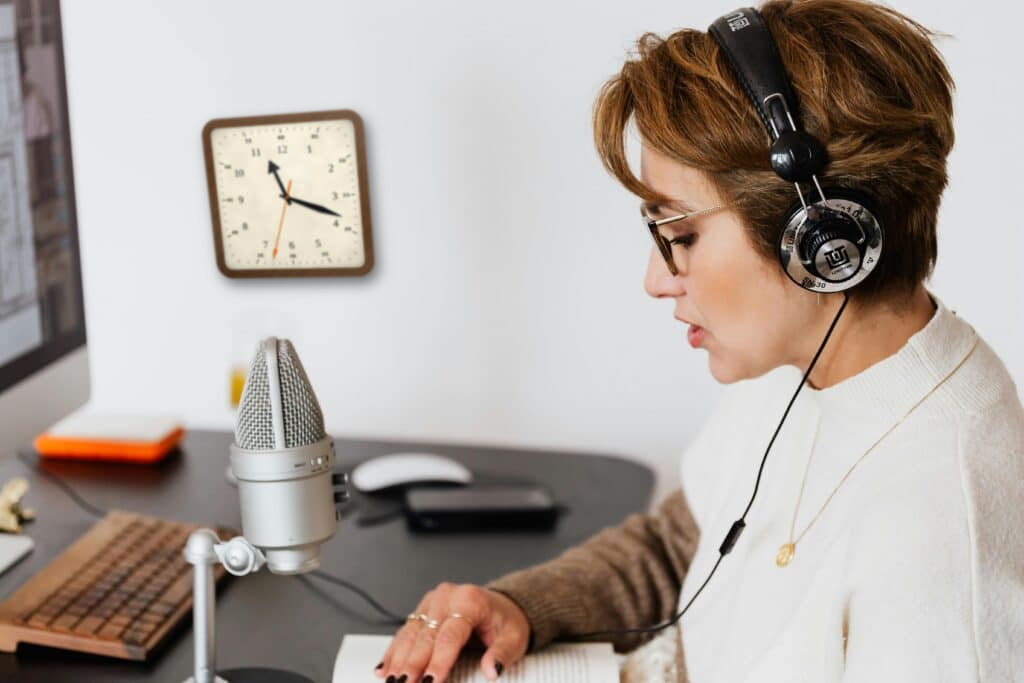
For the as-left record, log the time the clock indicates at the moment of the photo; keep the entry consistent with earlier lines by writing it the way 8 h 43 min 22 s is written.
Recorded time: 11 h 18 min 33 s
